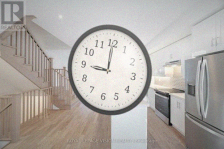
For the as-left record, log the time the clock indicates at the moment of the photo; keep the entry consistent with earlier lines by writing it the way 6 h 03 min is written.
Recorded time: 9 h 00 min
